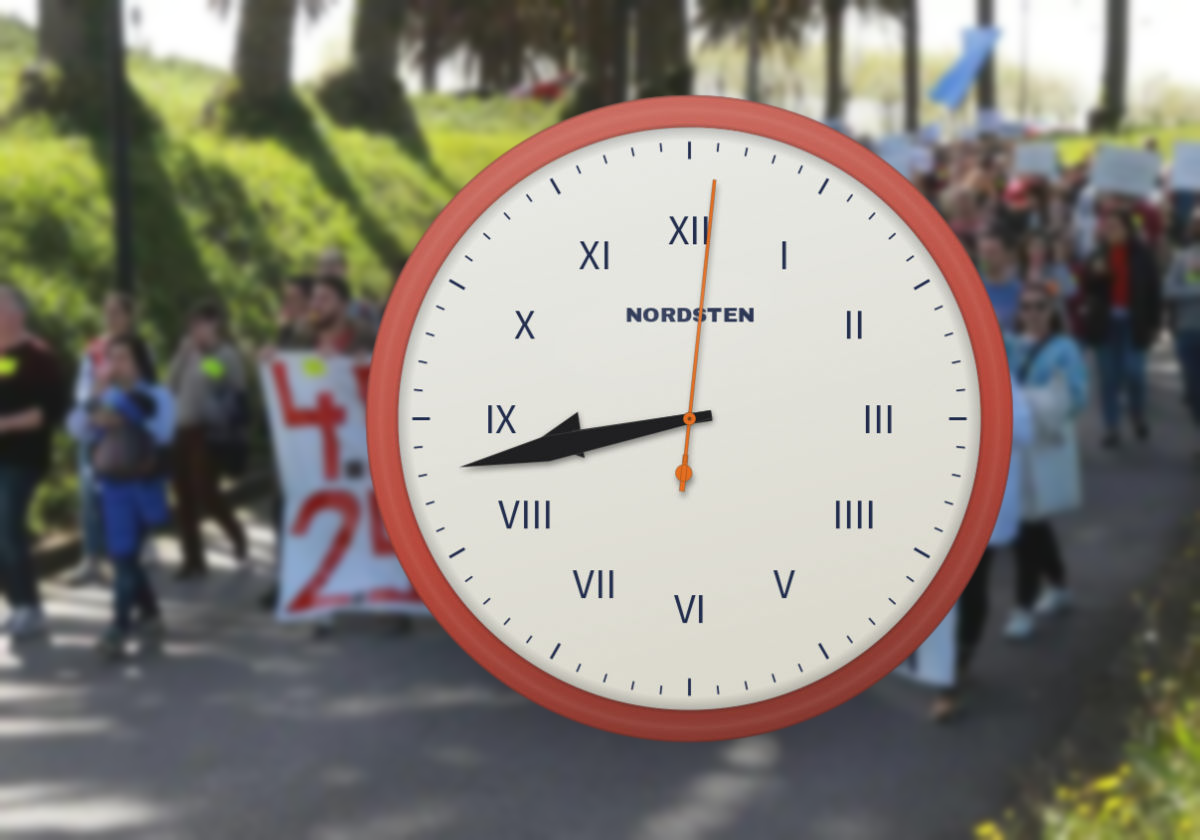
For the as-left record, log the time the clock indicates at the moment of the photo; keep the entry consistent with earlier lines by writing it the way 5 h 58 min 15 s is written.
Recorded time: 8 h 43 min 01 s
